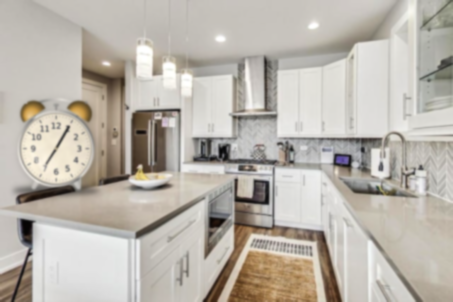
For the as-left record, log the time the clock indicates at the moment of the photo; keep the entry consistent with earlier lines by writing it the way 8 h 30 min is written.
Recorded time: 7 h 05 min
